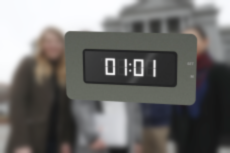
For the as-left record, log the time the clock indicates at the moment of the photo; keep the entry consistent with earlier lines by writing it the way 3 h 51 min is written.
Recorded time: 1 h 01 min
